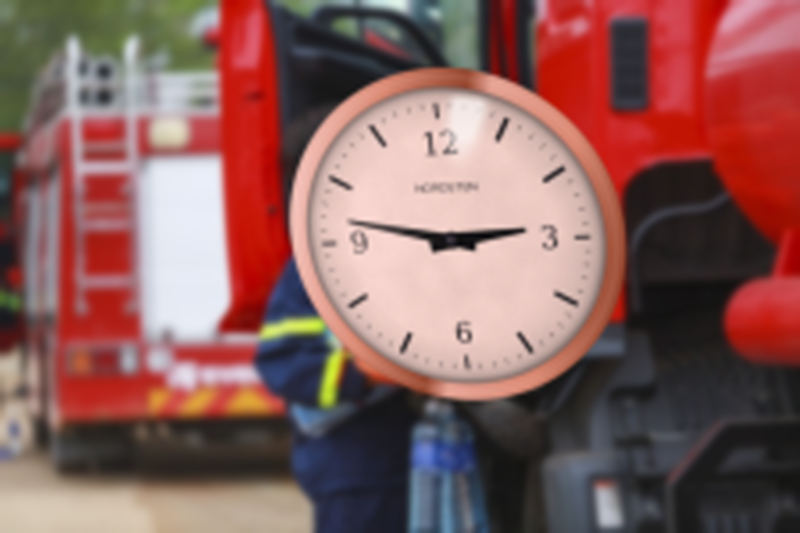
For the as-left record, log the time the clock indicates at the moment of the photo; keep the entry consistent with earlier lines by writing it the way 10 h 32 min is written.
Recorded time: 2 h 47 min
